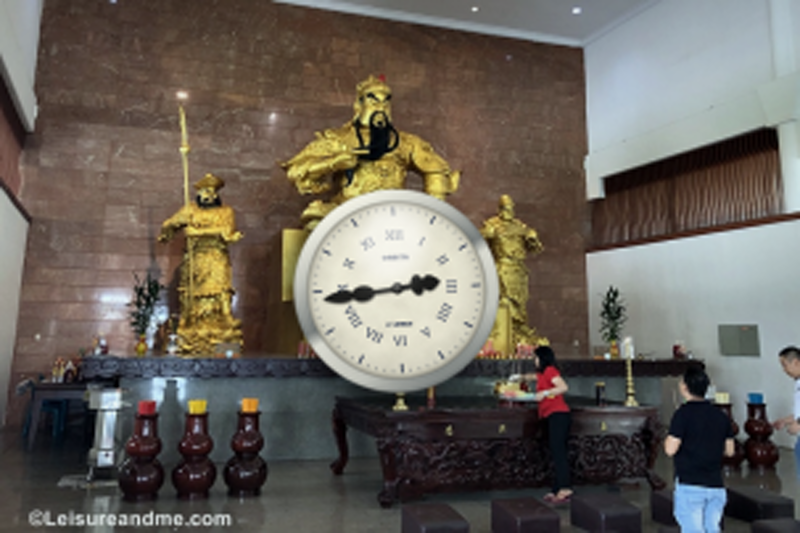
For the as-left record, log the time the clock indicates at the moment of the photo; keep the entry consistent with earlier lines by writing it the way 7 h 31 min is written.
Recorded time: 2 h 44 min
